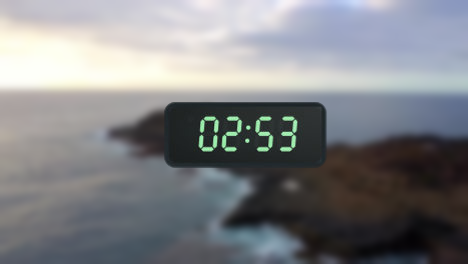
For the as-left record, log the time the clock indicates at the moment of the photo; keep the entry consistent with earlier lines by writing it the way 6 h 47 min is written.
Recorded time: 2 h 53 min
